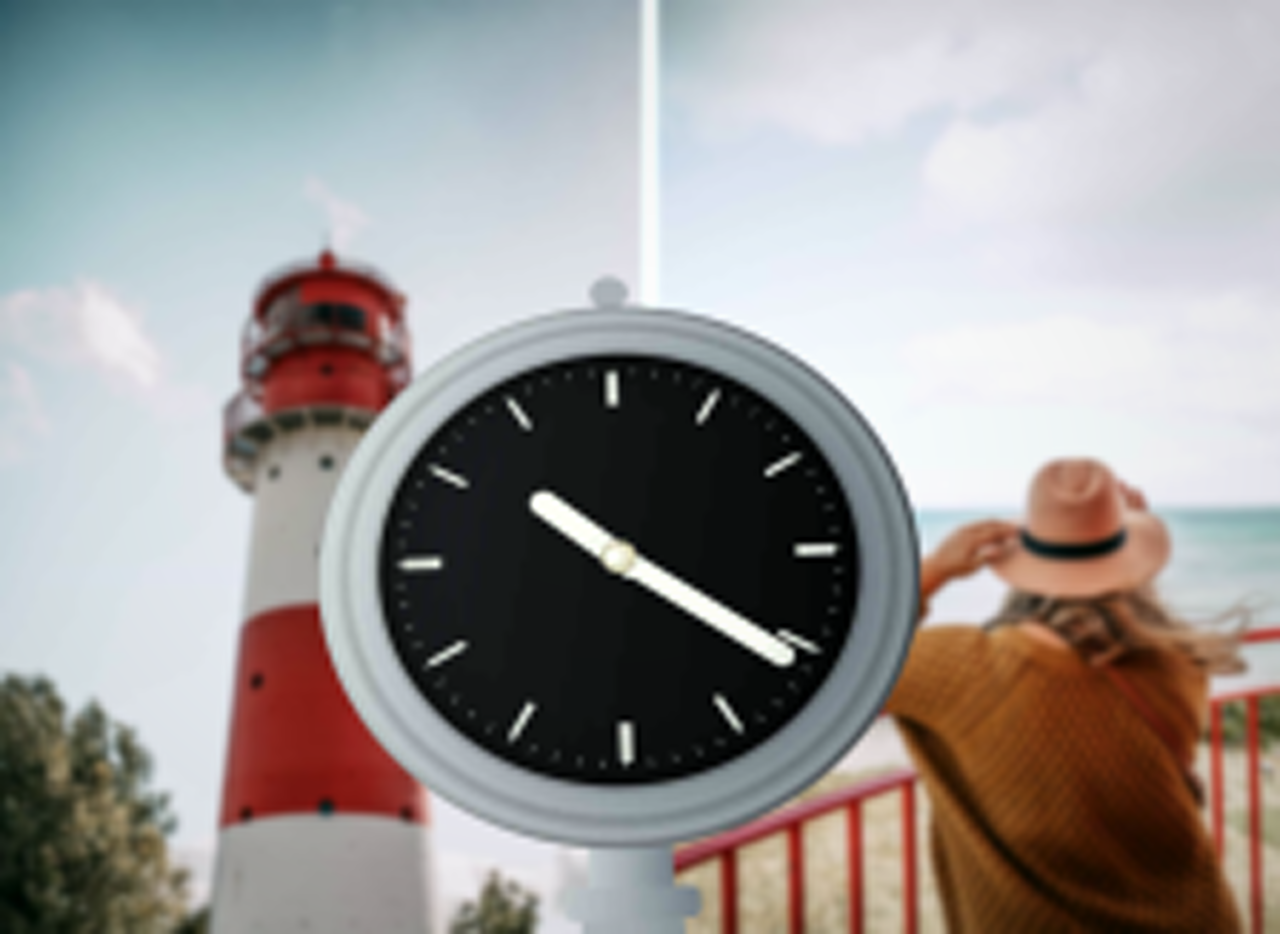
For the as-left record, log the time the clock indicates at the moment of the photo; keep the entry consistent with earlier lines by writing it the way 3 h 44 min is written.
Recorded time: 10 h 21 min
